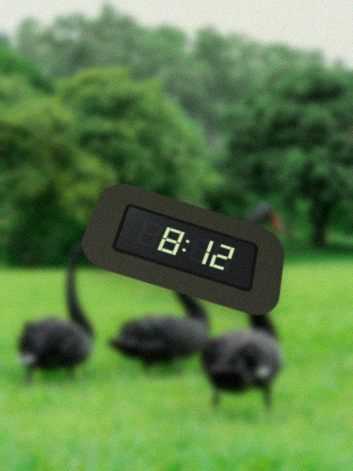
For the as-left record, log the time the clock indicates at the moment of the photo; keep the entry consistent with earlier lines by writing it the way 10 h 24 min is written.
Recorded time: 8 h 12 min
